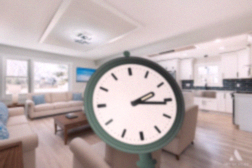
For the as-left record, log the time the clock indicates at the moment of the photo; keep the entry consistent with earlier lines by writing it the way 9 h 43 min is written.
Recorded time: 2 h 16 min
